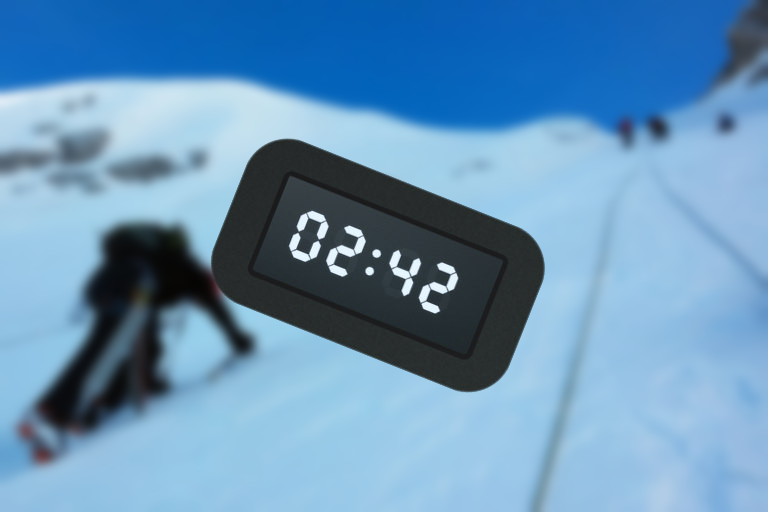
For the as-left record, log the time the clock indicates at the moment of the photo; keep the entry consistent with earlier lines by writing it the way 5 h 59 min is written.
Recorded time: 2 h 42 min
